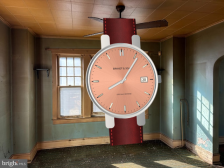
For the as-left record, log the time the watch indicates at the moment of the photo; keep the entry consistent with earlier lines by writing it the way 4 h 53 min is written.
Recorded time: 8 h 06 min
